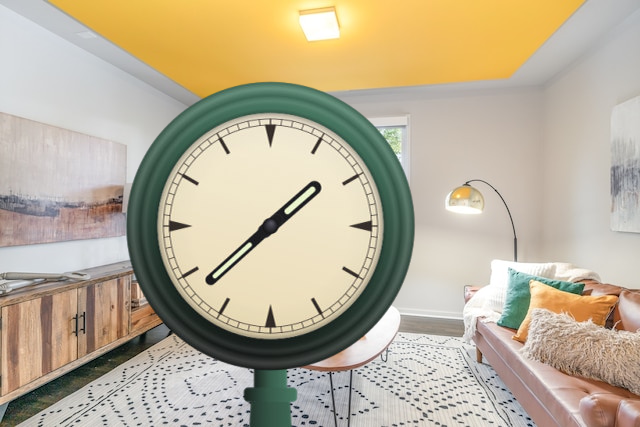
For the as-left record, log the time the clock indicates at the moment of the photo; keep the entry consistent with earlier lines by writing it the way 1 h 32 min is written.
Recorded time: 1 h 38 min
